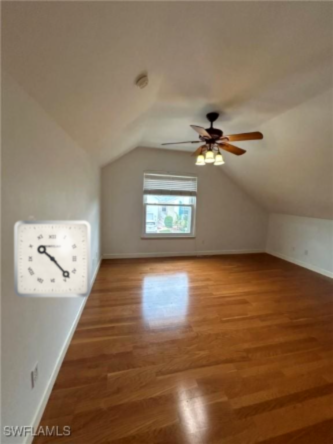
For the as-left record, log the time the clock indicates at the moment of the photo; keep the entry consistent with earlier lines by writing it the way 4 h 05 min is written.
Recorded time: 10 h 23 min
